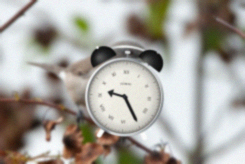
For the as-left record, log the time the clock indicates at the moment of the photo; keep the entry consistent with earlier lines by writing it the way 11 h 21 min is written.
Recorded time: 9 h 25 min
